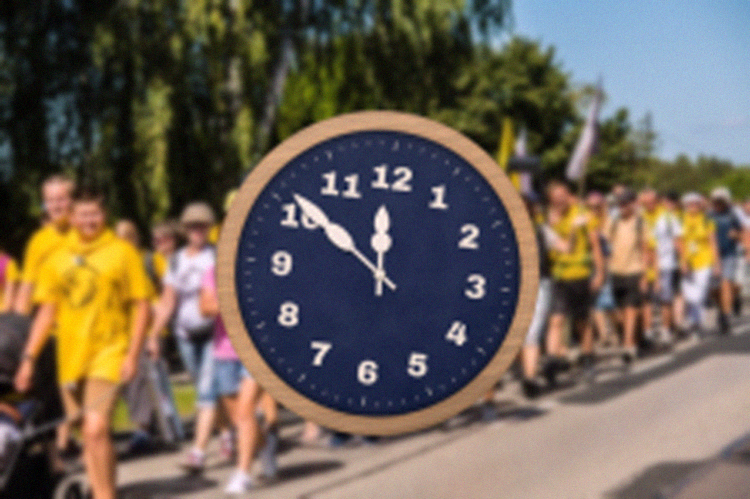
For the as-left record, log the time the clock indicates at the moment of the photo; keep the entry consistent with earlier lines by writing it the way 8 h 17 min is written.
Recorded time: 11 h 51 min
